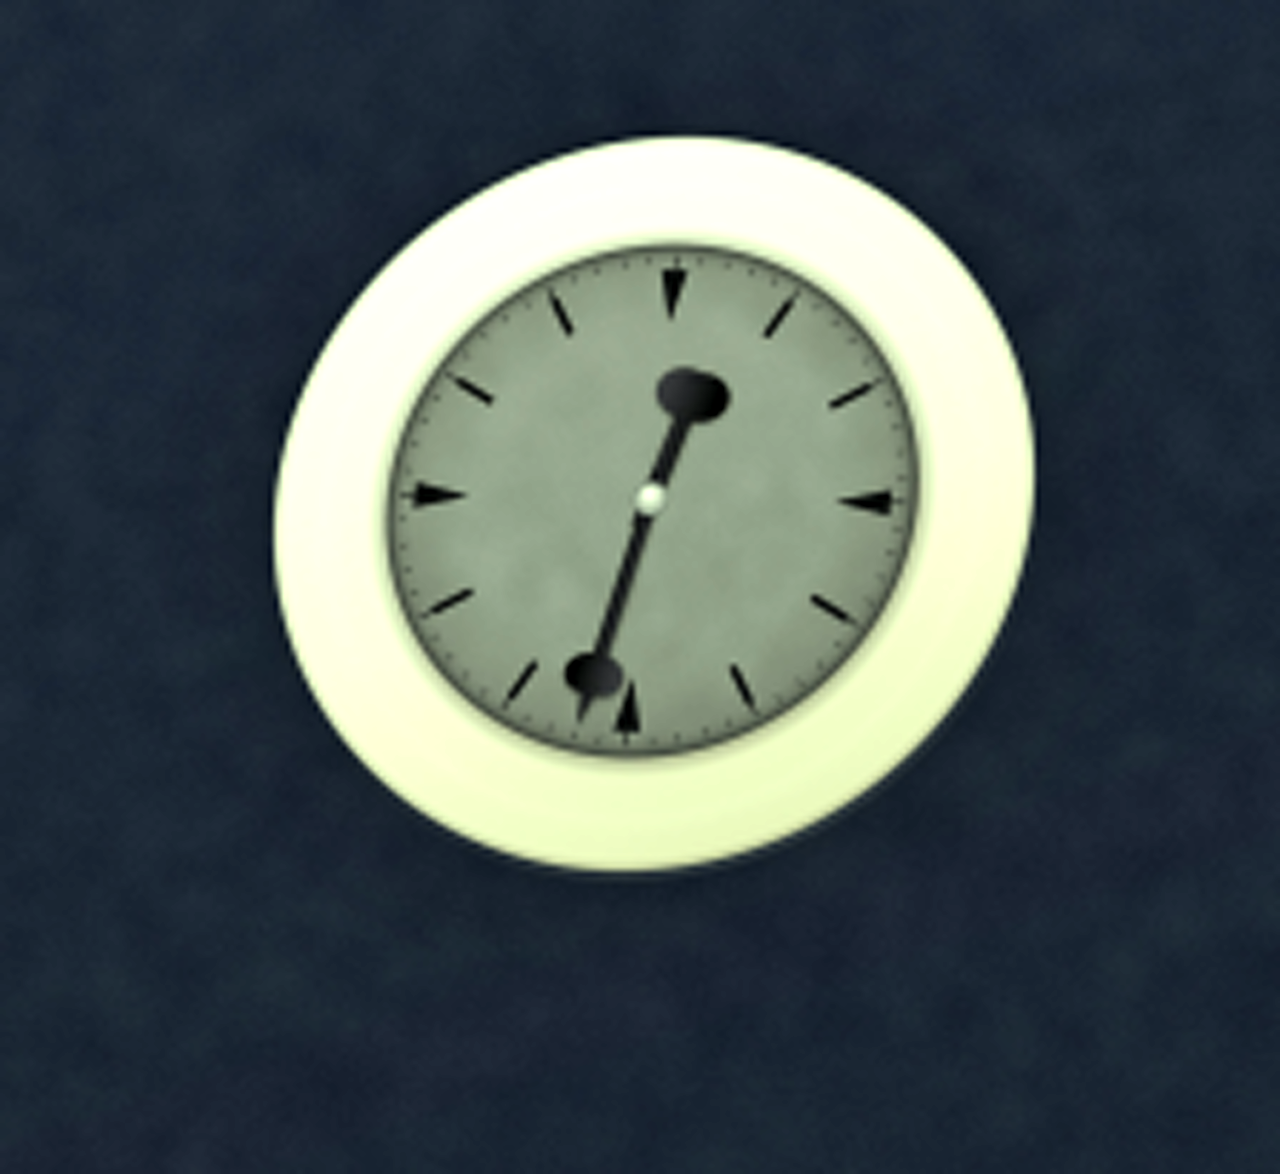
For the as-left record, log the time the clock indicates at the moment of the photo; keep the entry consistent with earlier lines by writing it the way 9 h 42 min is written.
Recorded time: 12 h 32 min
